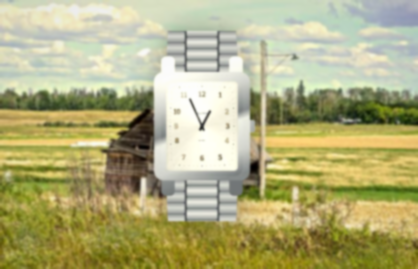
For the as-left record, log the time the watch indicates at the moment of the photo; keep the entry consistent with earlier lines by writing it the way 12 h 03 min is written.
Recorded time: 12 h 56 min
